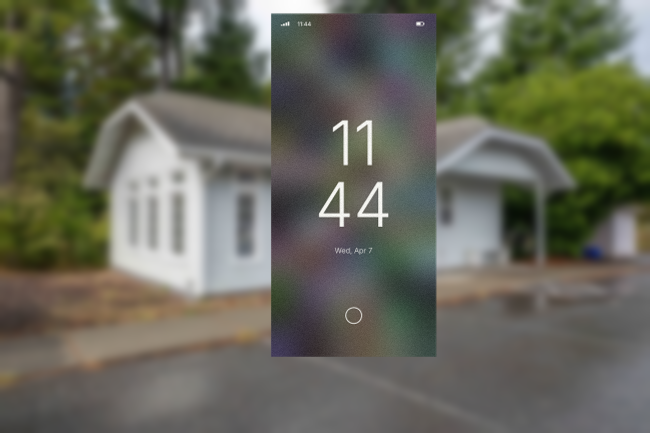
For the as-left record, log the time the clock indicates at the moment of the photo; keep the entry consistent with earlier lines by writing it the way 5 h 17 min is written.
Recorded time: 11 h 44 min
